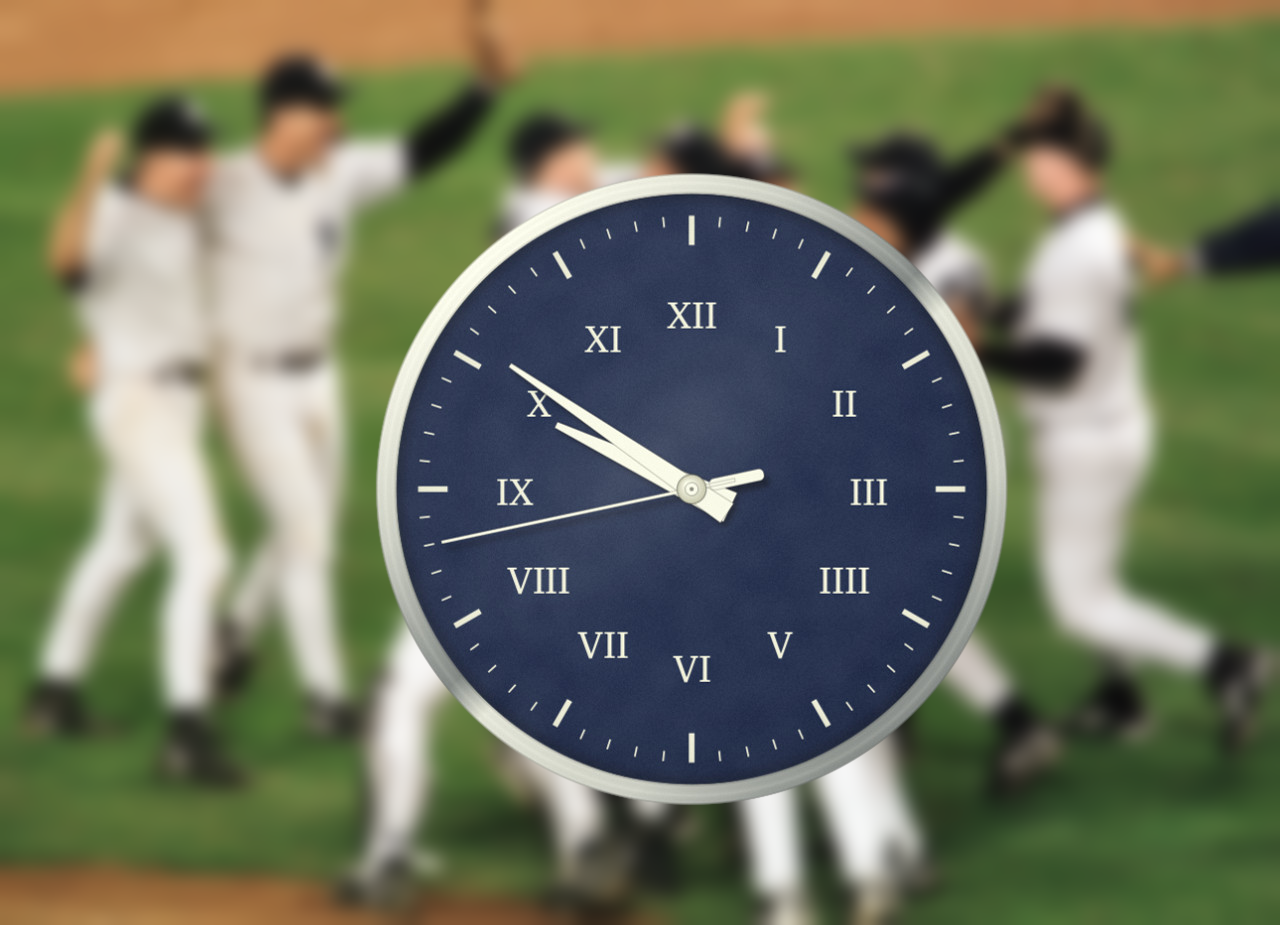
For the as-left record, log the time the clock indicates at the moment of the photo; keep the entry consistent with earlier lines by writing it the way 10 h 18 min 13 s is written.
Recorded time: 9 h 50 min 43 s
